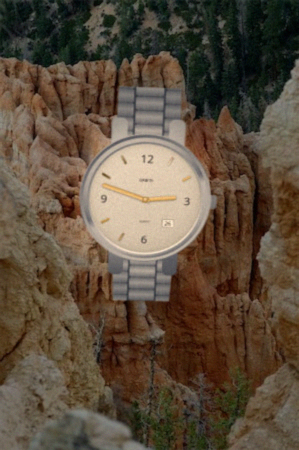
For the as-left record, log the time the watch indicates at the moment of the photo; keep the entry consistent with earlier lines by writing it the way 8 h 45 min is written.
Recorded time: 2 h 48 min
